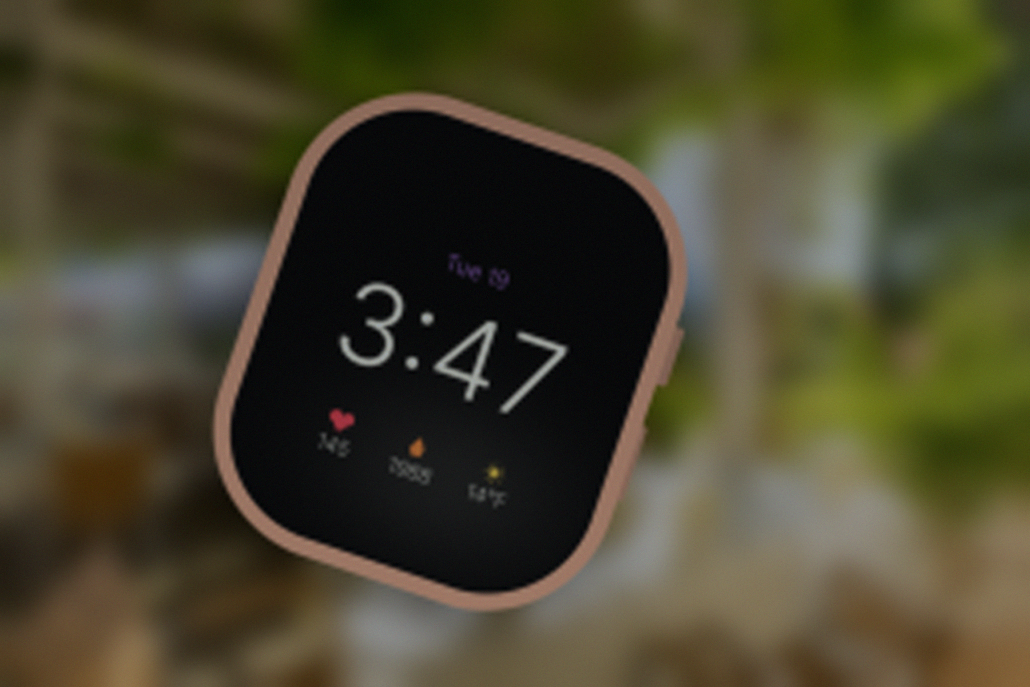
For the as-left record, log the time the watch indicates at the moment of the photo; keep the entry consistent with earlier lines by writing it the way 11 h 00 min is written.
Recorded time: 3 h 47 min
